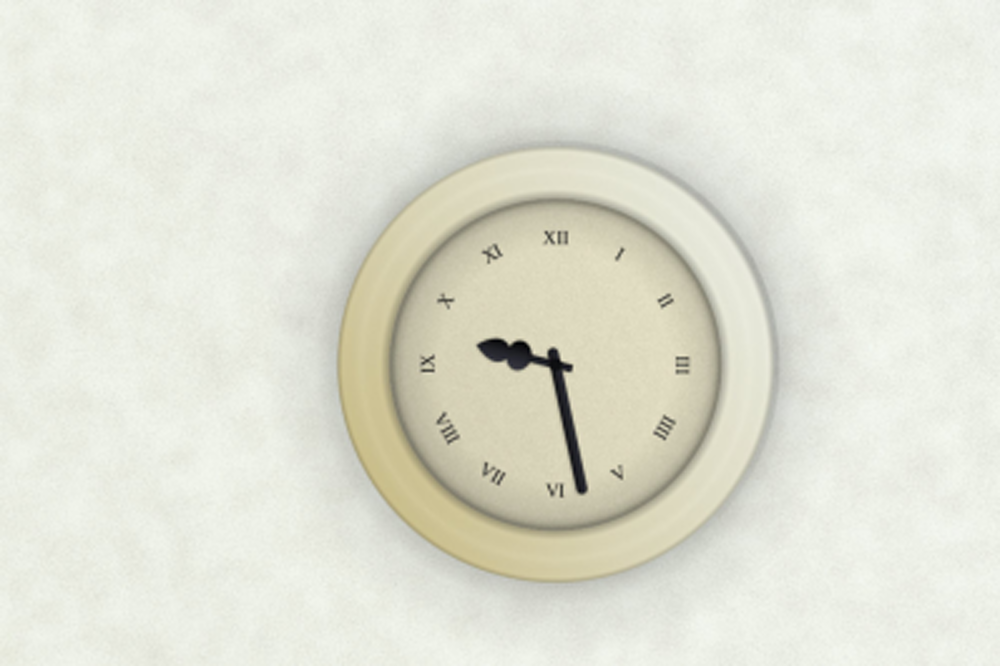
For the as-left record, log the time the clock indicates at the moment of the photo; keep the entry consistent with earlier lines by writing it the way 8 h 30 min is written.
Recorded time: 9 h 28 min
